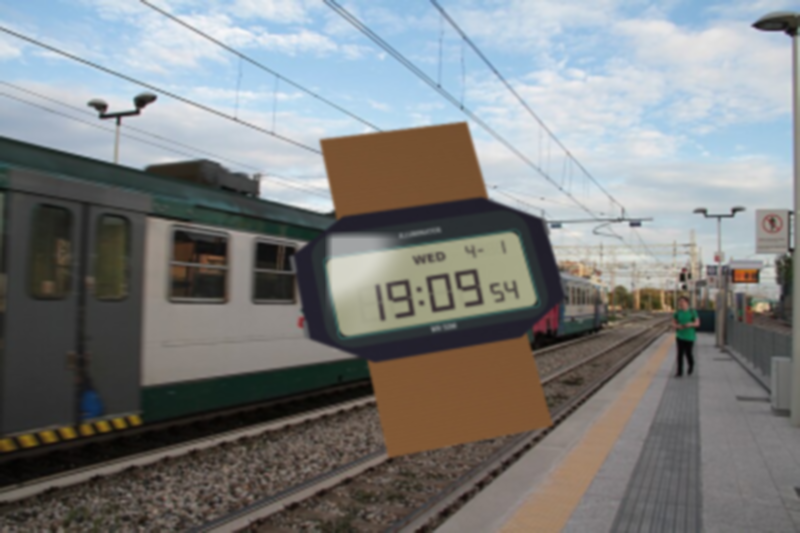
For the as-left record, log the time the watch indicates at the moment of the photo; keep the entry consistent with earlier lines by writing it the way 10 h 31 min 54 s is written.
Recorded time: 19 h 09 min 54 s
